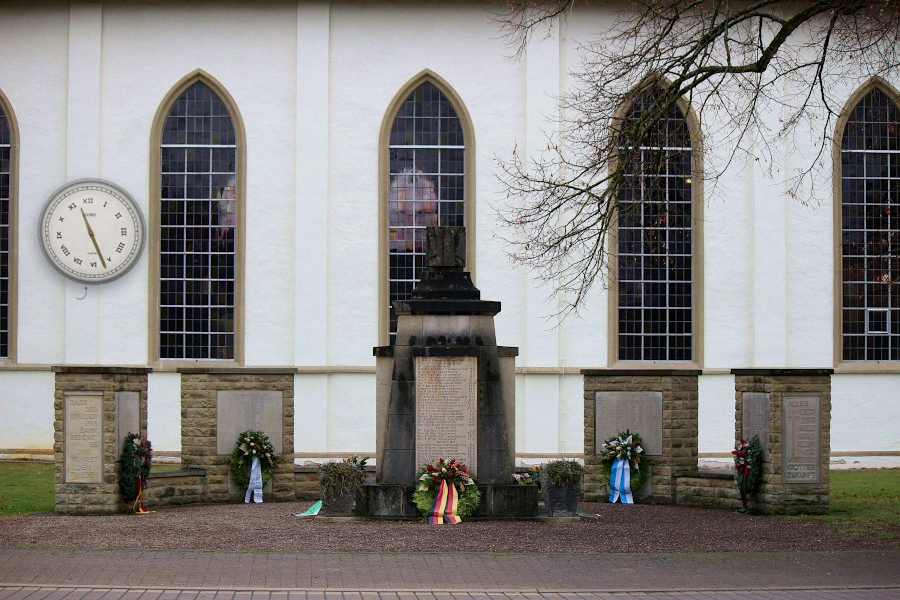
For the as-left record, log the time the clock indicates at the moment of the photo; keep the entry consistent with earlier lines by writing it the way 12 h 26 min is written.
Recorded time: 11 h 27 min
